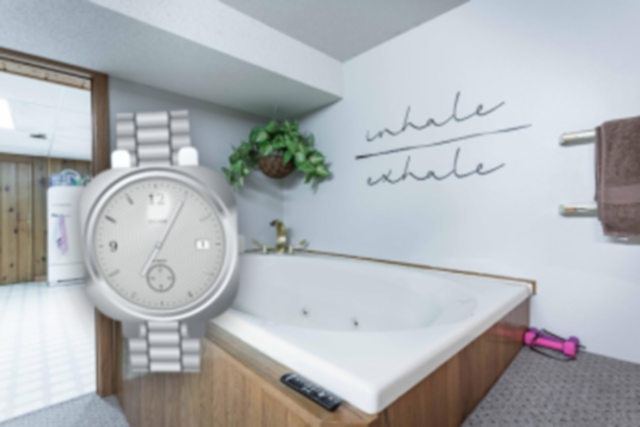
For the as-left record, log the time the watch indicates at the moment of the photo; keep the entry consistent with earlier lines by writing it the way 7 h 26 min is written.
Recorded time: 7 h 05 min
